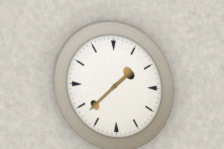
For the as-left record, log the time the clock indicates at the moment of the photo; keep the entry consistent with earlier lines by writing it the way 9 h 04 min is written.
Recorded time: 1 h 38 min
